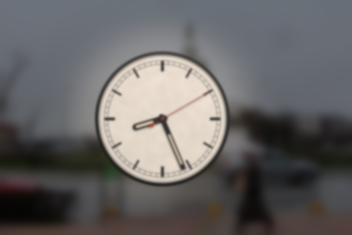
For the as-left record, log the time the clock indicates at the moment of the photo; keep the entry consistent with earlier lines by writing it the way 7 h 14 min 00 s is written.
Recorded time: 8 h 26 min 10 s
